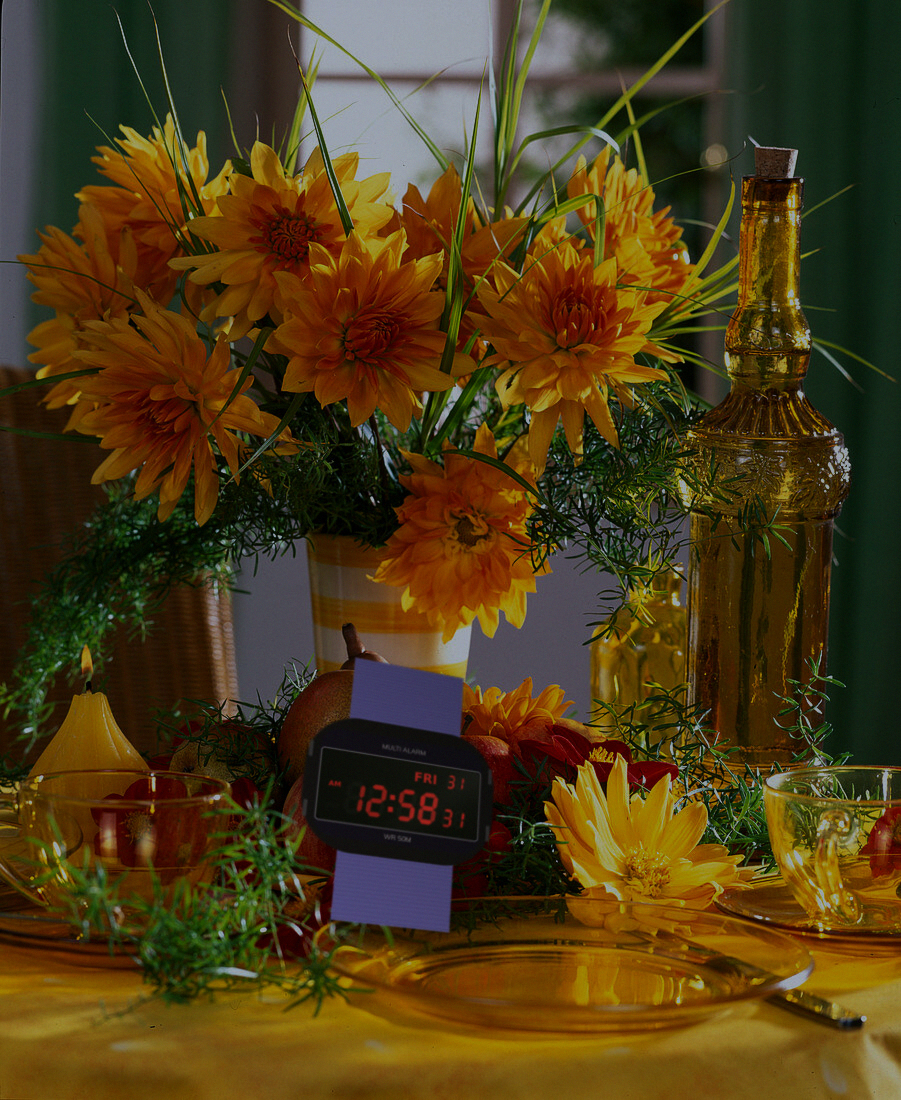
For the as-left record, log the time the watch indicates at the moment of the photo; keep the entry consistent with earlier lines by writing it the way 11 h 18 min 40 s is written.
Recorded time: 12 h 58 min 31 s
